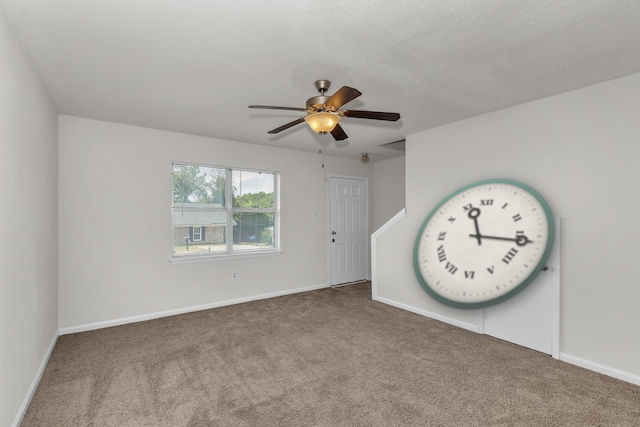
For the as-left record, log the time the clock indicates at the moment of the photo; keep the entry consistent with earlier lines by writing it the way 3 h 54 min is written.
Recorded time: 11 h 16 min
